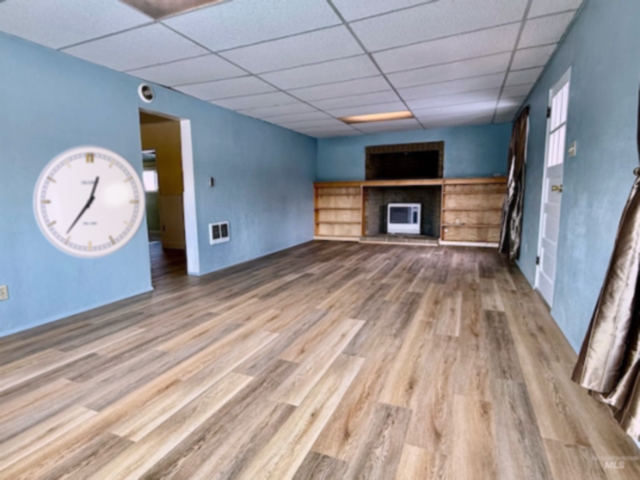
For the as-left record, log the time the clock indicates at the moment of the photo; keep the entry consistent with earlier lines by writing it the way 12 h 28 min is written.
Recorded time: 12 h 36 min
